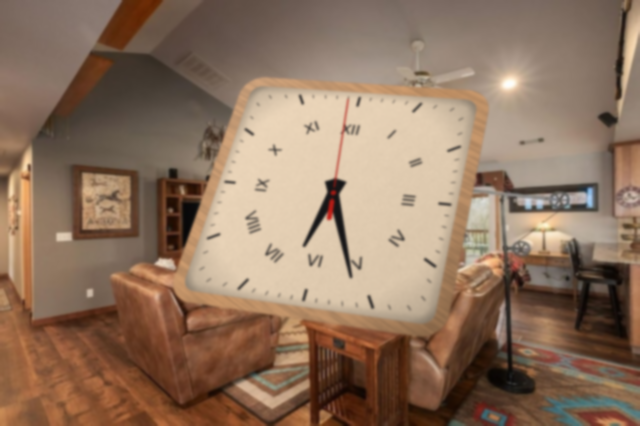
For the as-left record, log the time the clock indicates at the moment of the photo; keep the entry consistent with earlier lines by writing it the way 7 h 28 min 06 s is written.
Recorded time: 6 h 25 min 59 s
